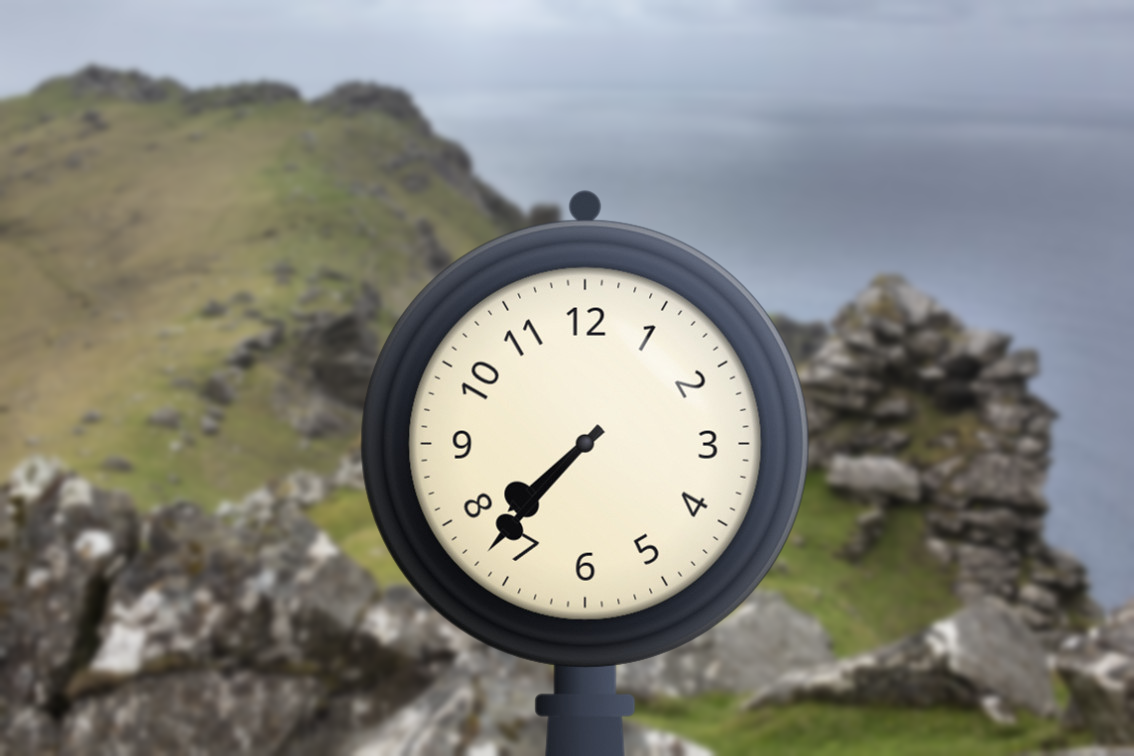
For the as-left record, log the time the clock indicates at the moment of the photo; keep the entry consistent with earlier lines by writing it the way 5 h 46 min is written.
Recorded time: 7 h 37 min
